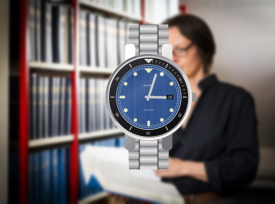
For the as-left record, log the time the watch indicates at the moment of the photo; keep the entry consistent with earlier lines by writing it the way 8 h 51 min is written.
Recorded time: 3 h 03 min
